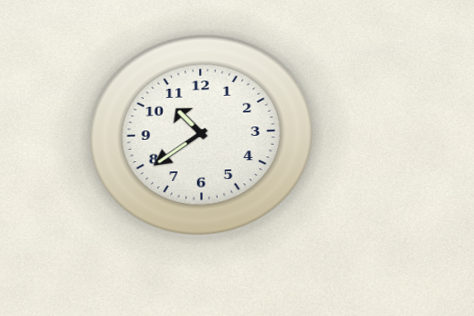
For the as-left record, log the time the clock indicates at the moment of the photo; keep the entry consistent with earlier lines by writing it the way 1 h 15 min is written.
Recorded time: 10 h 39 min
